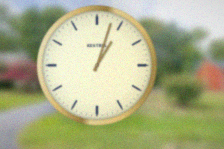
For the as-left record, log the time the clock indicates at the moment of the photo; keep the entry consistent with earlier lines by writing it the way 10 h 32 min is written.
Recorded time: 1 h 03 min
